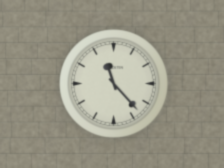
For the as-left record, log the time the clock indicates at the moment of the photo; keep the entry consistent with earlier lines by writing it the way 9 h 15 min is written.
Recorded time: 11 h 23 min
